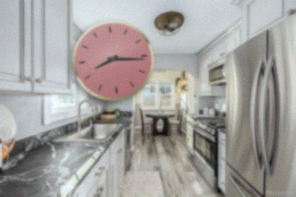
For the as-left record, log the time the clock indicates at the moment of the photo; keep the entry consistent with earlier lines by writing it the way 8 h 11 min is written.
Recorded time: 8 h 16 min
